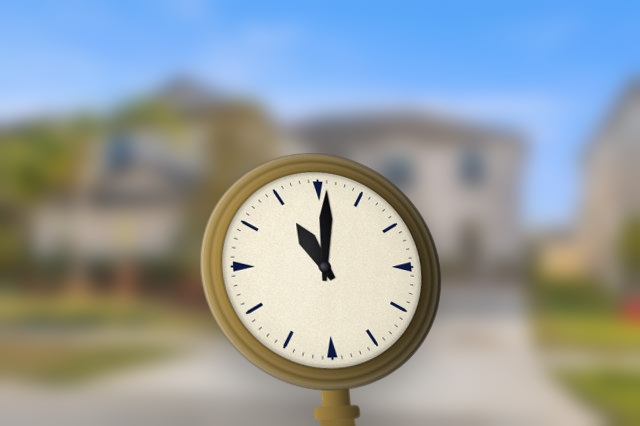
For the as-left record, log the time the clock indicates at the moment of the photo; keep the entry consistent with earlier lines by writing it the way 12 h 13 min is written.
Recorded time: 11 h 01 min
